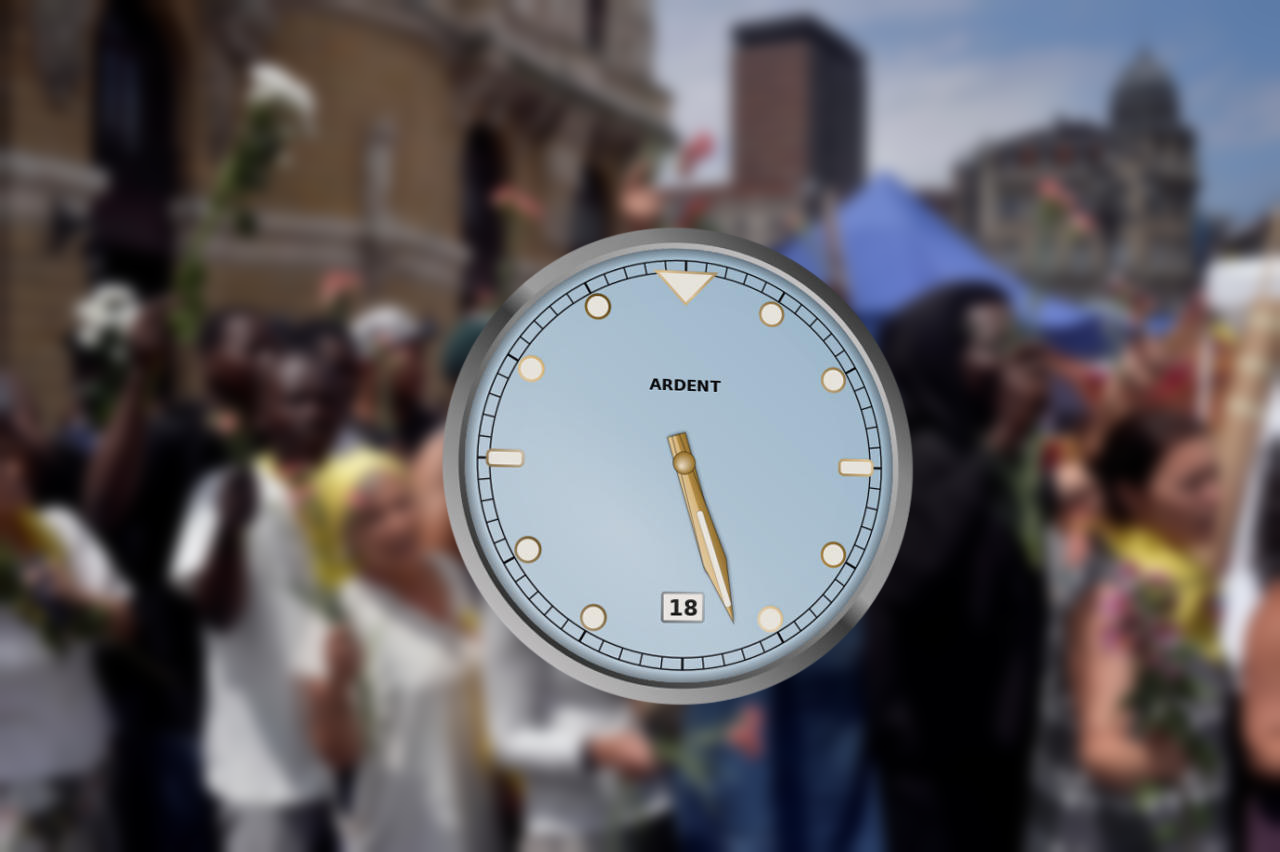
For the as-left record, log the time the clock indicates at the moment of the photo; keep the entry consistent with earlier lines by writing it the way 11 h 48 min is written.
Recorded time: 5 h 27 min
